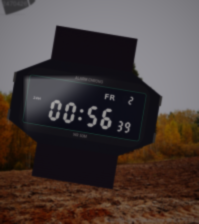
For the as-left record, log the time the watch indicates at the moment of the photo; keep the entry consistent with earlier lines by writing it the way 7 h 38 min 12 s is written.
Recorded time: 0 h 56 min 39 s
